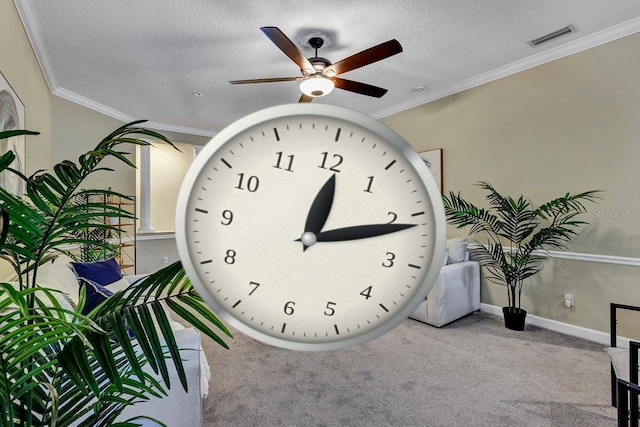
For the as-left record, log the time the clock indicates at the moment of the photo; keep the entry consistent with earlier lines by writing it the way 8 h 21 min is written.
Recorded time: 12 h 11 min
